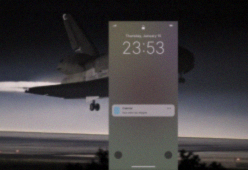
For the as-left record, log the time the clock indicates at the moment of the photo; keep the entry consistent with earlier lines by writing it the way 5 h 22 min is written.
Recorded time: 23 h 53 min
